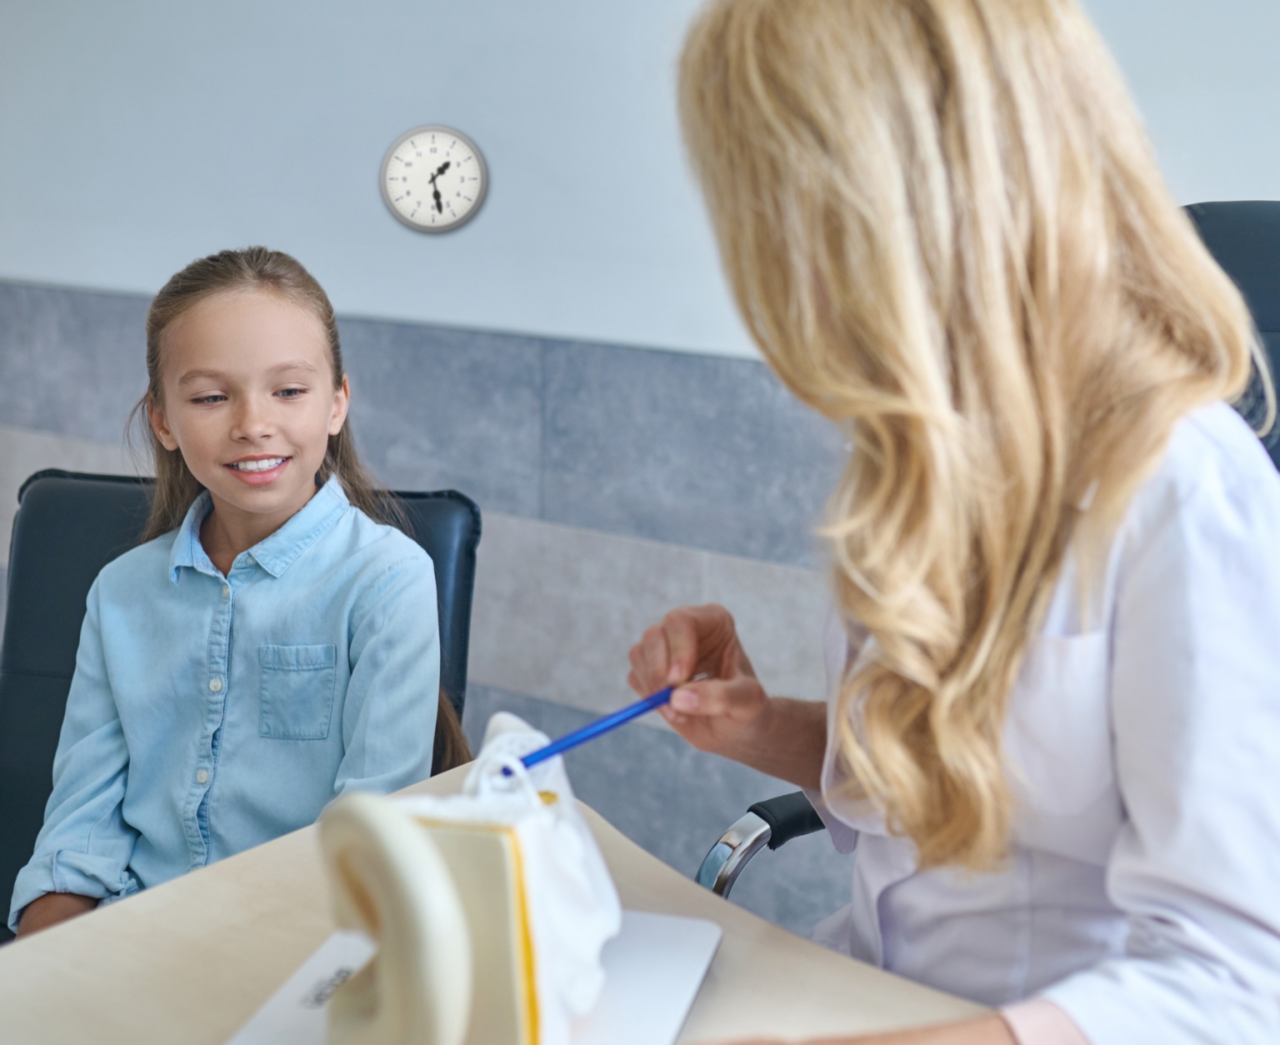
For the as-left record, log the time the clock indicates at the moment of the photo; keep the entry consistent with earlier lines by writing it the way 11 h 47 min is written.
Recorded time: 1 h 28 min
